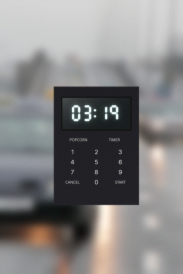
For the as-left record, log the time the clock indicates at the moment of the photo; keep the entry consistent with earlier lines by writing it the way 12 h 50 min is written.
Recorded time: 3 h 19 min
